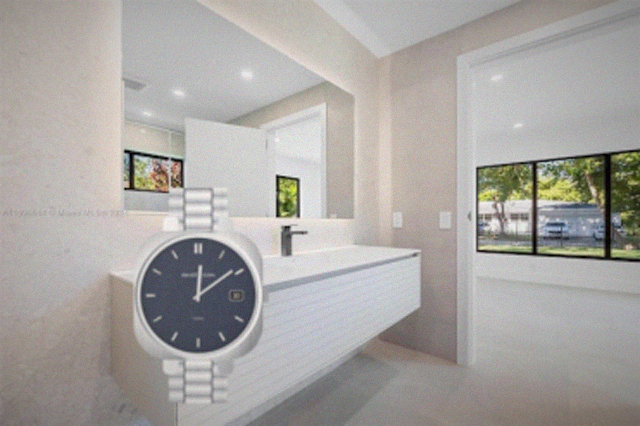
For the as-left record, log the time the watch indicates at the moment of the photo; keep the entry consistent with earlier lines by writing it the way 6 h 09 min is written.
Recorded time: 12 h 09 min
